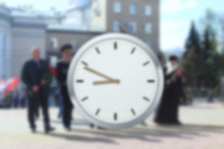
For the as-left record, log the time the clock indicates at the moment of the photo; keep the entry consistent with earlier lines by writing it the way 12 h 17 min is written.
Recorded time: 8 h 49 min
